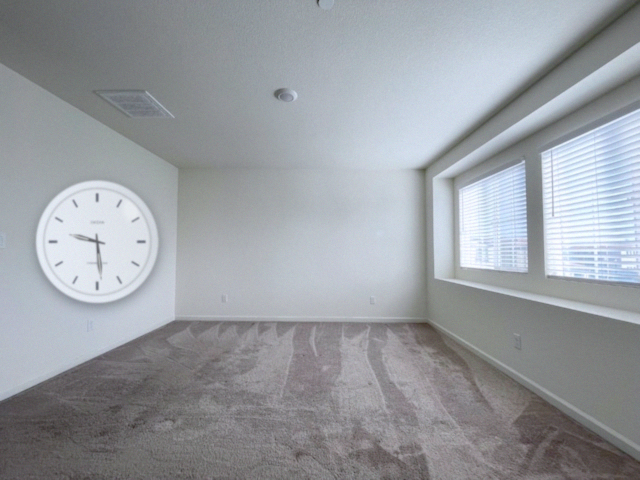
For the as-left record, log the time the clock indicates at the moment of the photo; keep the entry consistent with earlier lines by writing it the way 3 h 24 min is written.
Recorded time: 9 h 29 min
